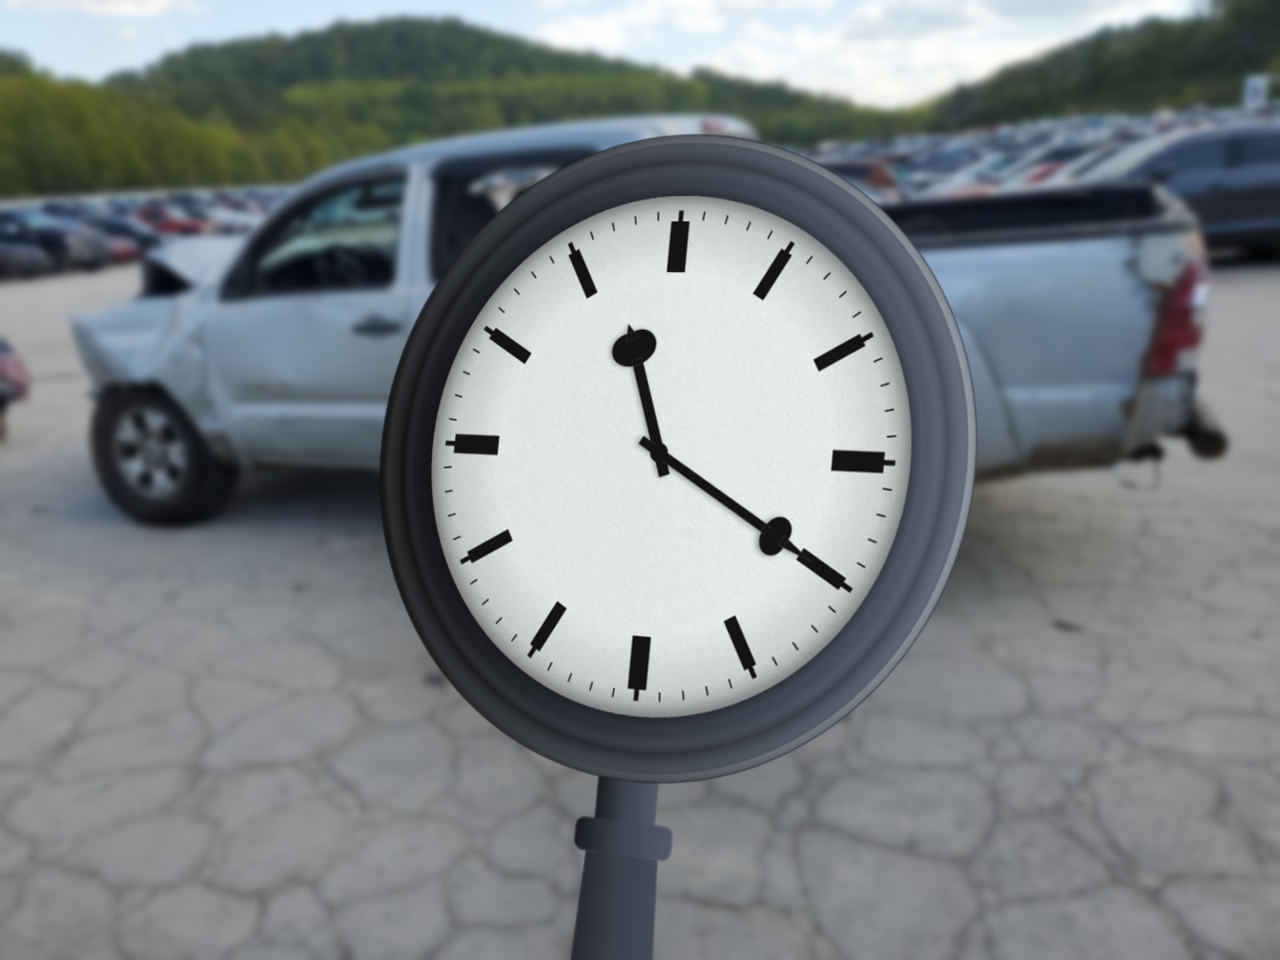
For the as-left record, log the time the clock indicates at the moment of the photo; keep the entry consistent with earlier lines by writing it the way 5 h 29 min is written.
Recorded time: 11 h 20 min
